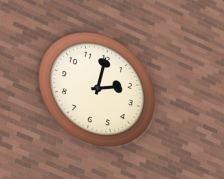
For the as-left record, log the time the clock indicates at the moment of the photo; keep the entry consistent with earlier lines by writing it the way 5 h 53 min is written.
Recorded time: 2 h 00 min
